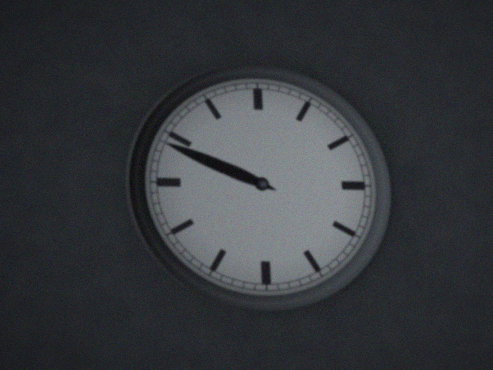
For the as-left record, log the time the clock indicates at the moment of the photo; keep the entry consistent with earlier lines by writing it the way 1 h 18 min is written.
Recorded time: 9 h 49 min
